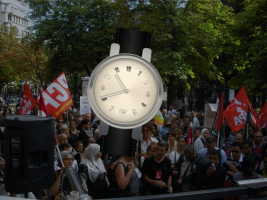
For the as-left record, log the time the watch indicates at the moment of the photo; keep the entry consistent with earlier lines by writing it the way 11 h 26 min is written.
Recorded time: 10 h 41 min
